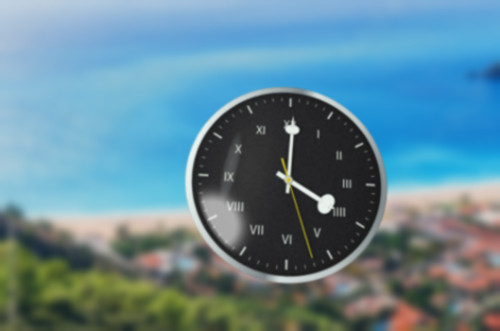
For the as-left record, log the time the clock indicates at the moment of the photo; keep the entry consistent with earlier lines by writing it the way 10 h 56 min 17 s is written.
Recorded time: 4 h 00 min 27 s
